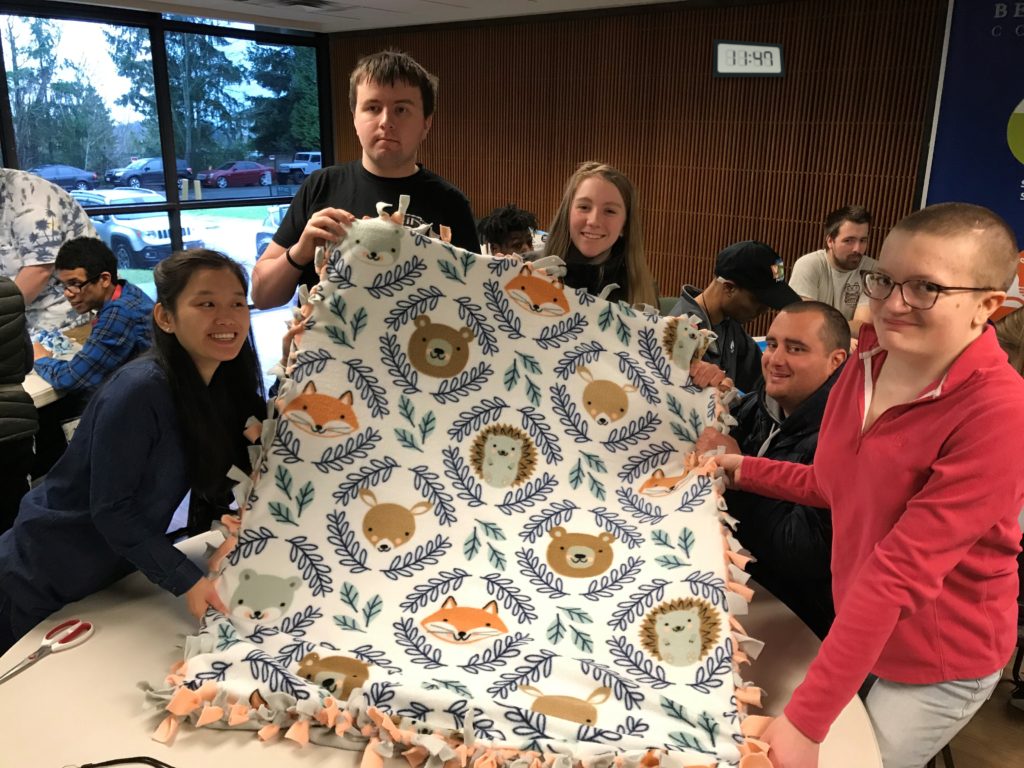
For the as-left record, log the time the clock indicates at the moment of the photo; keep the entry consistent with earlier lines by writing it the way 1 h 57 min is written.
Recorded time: 11 h 47 min
